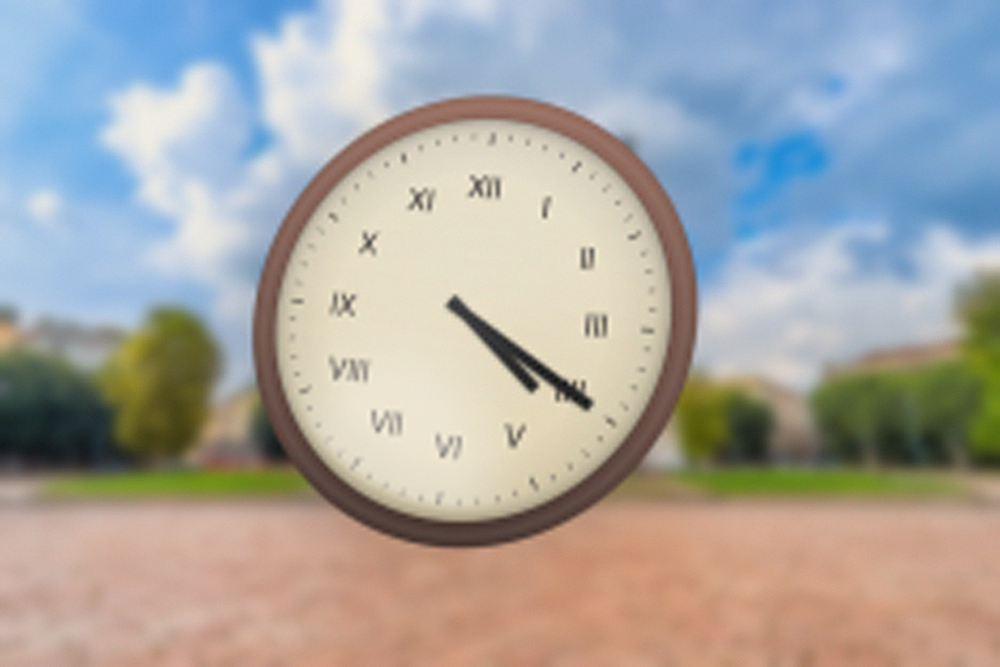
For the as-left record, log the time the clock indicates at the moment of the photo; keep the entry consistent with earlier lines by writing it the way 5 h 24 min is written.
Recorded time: 4 h 20 min
